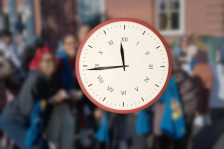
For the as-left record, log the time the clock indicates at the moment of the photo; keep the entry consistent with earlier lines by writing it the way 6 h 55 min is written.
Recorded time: 11 h 44 min
